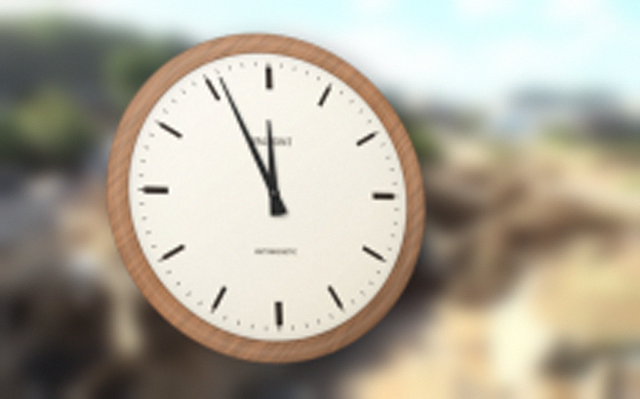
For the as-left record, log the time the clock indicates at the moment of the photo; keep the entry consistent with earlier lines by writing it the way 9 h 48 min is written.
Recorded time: 11 h 56 min
